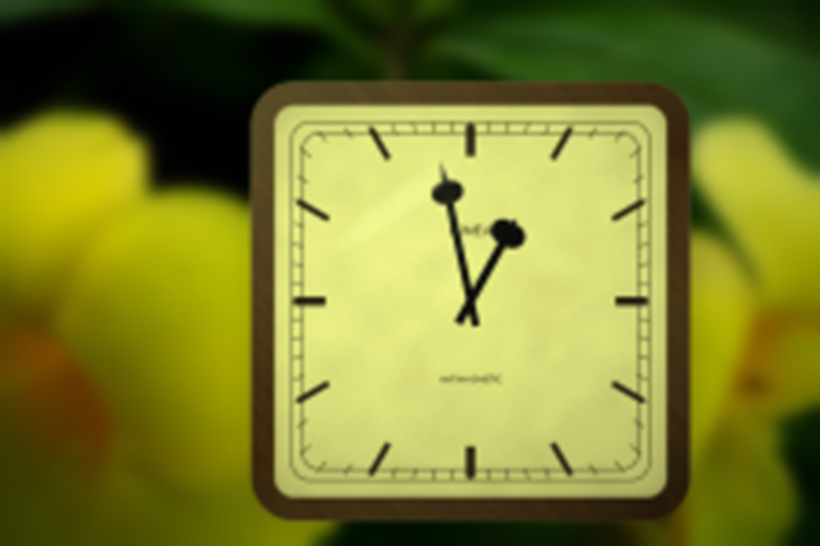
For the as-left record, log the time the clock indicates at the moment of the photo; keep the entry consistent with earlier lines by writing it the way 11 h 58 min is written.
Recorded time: 12 h 58 min
